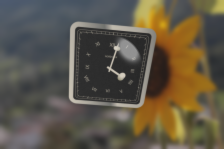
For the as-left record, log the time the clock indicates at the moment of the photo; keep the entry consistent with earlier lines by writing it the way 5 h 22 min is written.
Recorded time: 4 h 02 min
